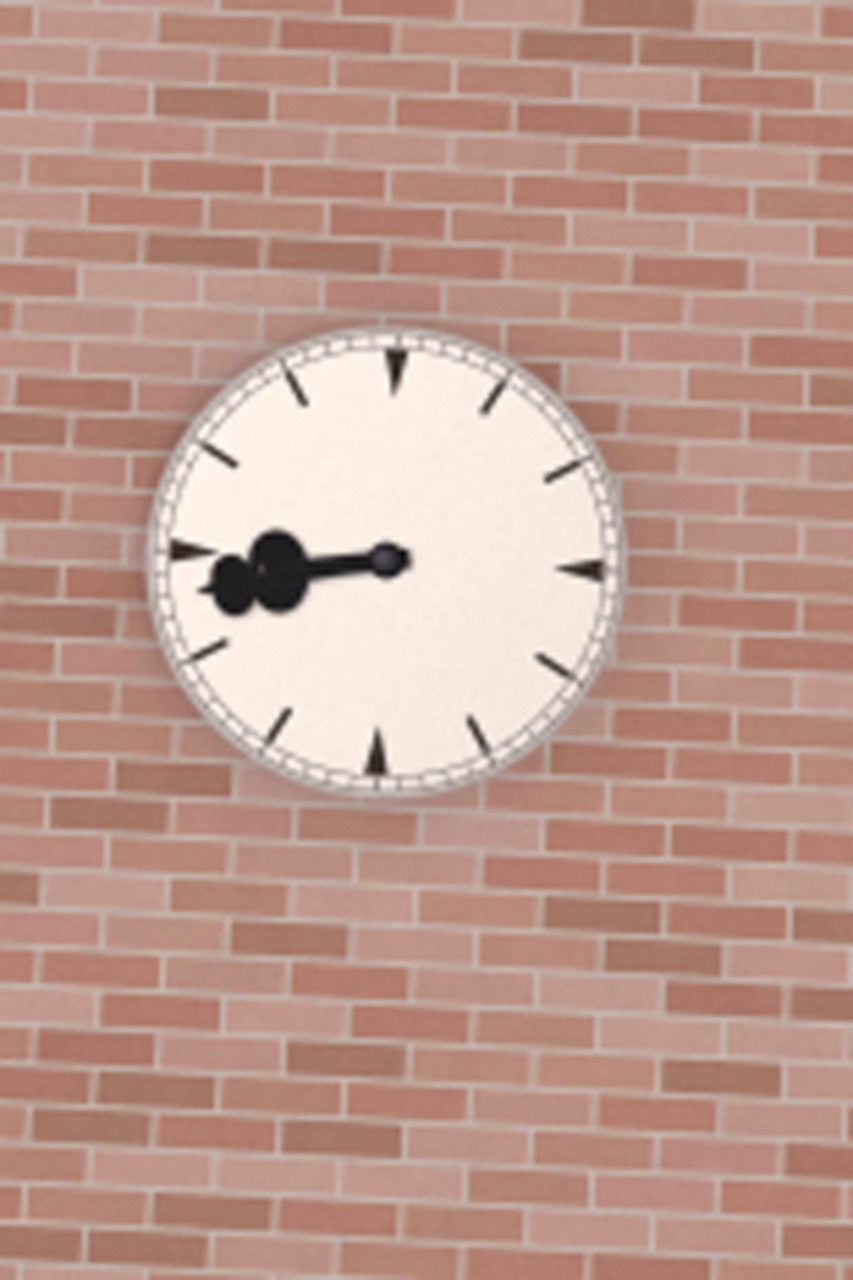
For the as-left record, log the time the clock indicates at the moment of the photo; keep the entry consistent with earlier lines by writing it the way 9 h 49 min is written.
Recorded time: 8 h 43 min
